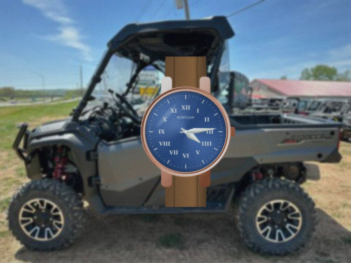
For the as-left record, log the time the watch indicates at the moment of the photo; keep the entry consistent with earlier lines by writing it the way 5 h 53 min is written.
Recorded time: 4 h 14 min
